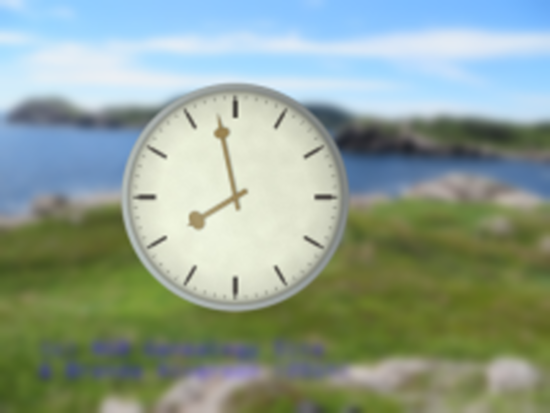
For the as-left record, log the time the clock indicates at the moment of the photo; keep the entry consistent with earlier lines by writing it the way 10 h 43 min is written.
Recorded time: 7 h 58 min
